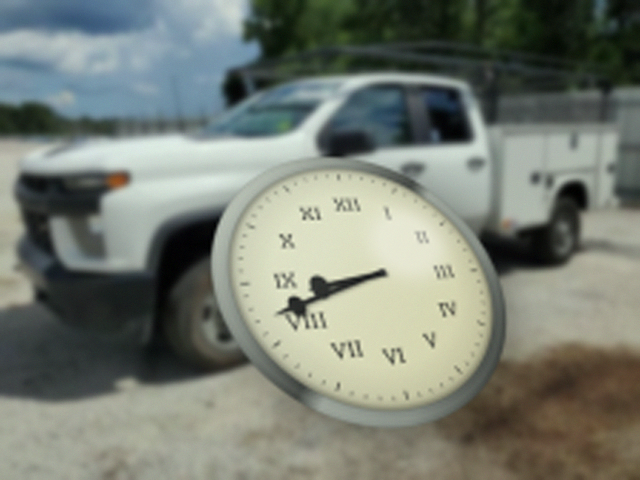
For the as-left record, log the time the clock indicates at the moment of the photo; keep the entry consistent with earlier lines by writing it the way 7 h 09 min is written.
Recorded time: 8 h 42 min
